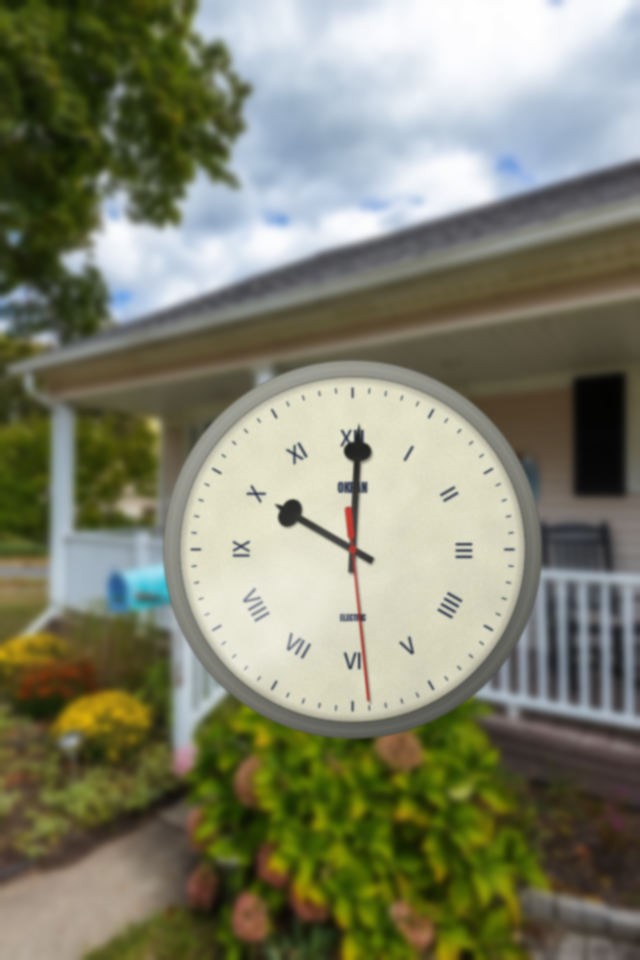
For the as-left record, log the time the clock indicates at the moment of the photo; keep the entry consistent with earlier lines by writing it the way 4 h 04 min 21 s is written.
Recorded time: 10 h 00 min 29 s
